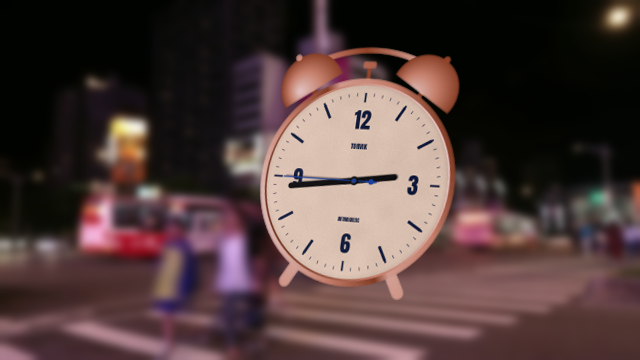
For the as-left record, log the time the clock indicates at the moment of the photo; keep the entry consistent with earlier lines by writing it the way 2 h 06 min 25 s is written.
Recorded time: 2 h 43 min 45 s
